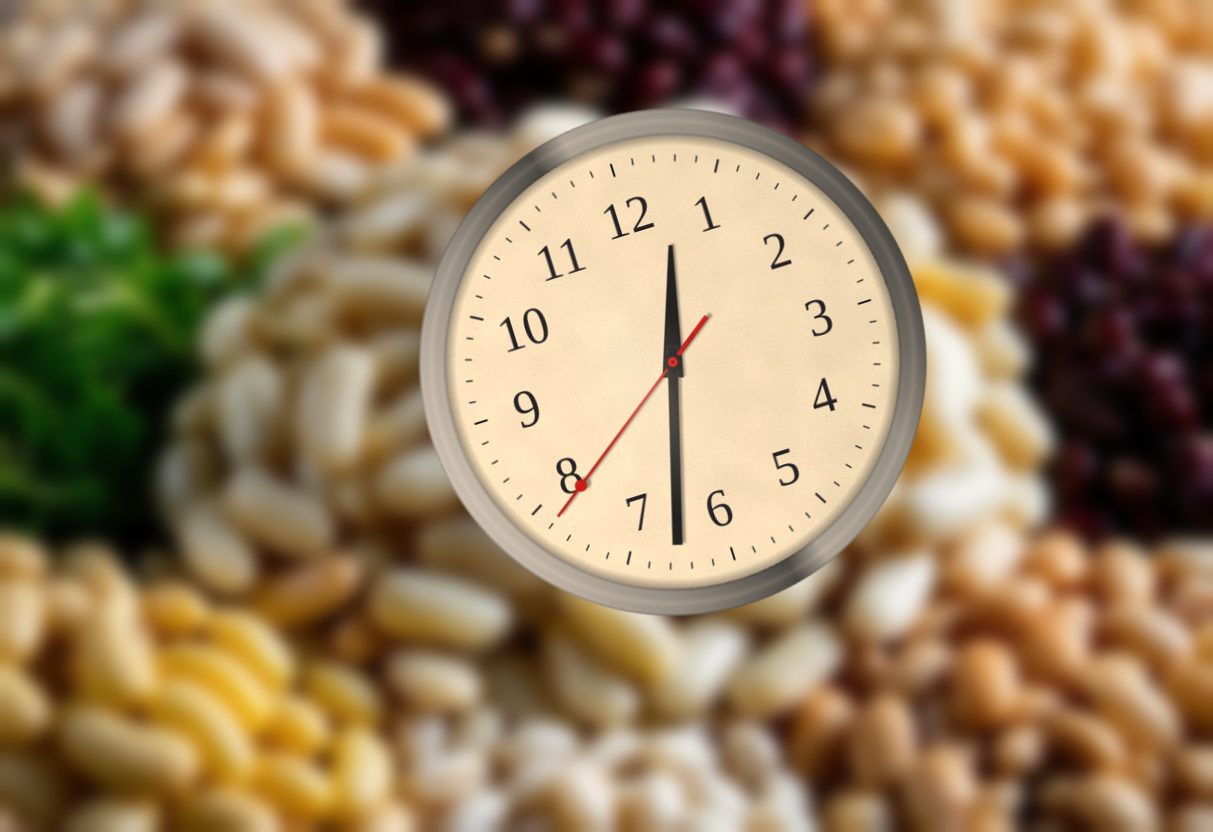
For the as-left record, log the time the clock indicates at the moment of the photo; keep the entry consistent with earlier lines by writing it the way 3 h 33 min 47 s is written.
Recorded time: 12 h 32 min 39 s
